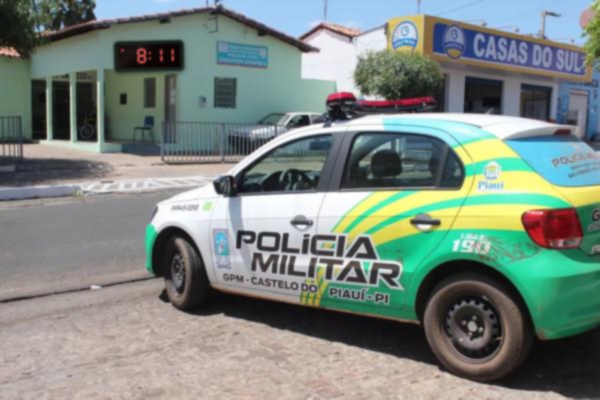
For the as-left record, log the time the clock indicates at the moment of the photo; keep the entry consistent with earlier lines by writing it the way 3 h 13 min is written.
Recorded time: 8 h 11 min
